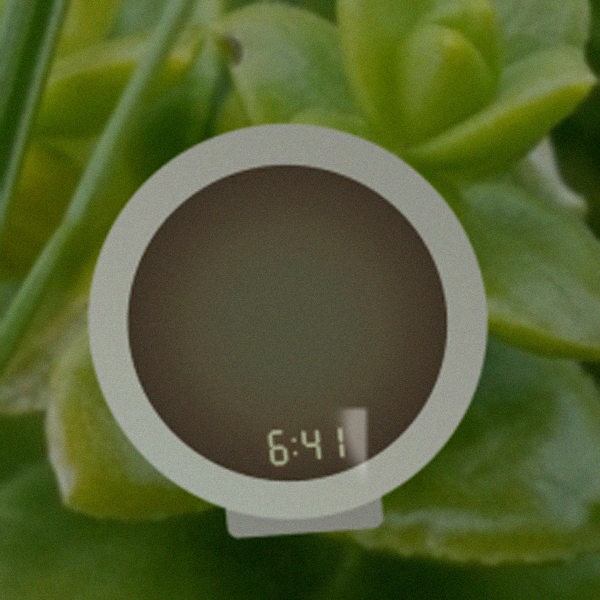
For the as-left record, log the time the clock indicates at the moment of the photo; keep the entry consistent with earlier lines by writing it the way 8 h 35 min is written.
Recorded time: 6 h 41 min
